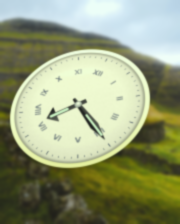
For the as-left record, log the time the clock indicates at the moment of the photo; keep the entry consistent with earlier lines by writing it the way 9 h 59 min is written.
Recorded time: 7 h 20 min
